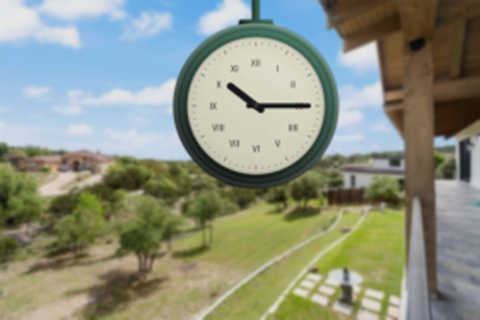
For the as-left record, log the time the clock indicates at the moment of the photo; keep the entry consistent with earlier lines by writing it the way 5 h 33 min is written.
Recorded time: 10 h 15 min
